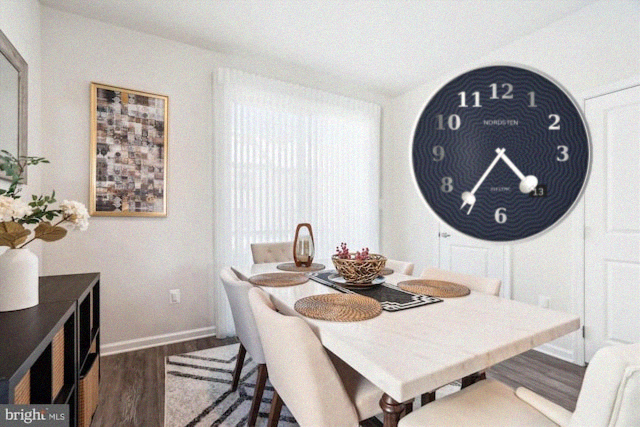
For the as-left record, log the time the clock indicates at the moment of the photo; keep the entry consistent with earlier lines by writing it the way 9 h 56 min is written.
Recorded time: 4 h 36 min
